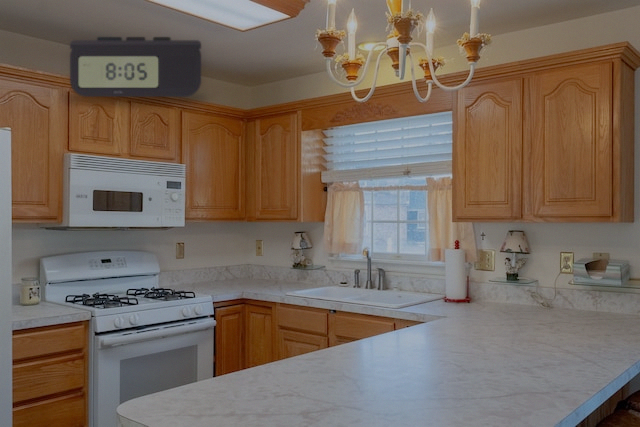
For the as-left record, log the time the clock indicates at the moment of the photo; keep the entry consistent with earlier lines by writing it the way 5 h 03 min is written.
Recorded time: 8 h 05 min
